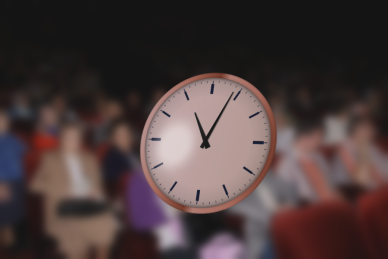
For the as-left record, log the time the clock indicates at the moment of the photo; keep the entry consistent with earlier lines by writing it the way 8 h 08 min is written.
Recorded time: 11 h 04 min
